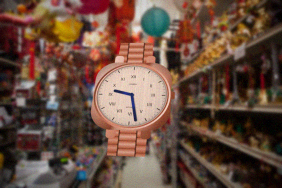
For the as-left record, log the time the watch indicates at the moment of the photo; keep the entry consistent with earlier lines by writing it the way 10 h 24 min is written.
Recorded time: 9 h 28 min
